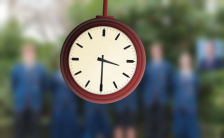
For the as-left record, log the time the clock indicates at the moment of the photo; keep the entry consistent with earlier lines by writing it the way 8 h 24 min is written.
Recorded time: 3 h 30 min
